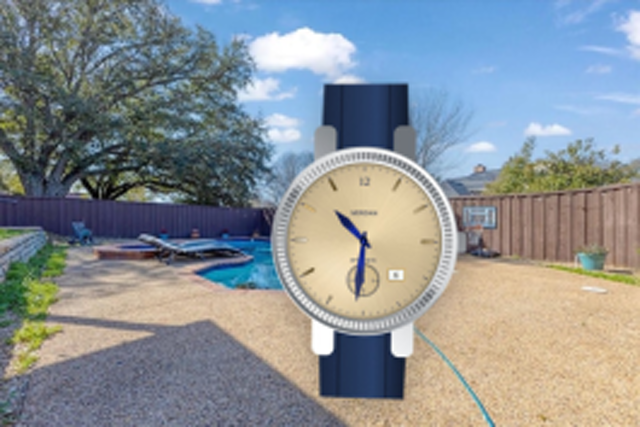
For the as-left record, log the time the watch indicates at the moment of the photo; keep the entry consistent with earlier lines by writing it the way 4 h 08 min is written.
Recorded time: 10 h 31 min
